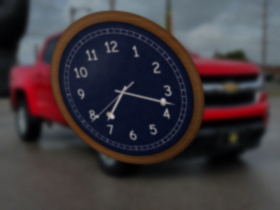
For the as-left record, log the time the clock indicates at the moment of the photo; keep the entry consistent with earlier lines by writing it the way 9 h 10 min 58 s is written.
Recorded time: 7 h 17 min 39 s
